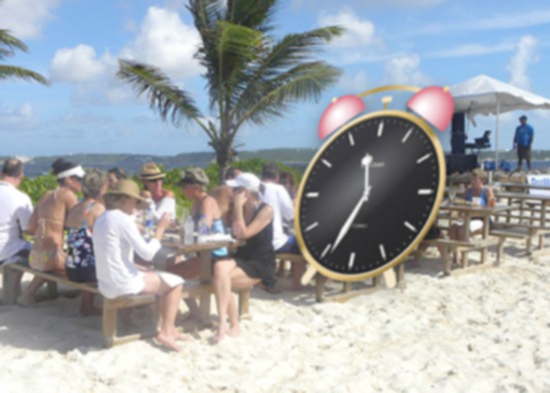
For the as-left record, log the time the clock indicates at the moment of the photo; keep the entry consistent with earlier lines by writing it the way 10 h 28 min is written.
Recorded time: 11 h 34 min
